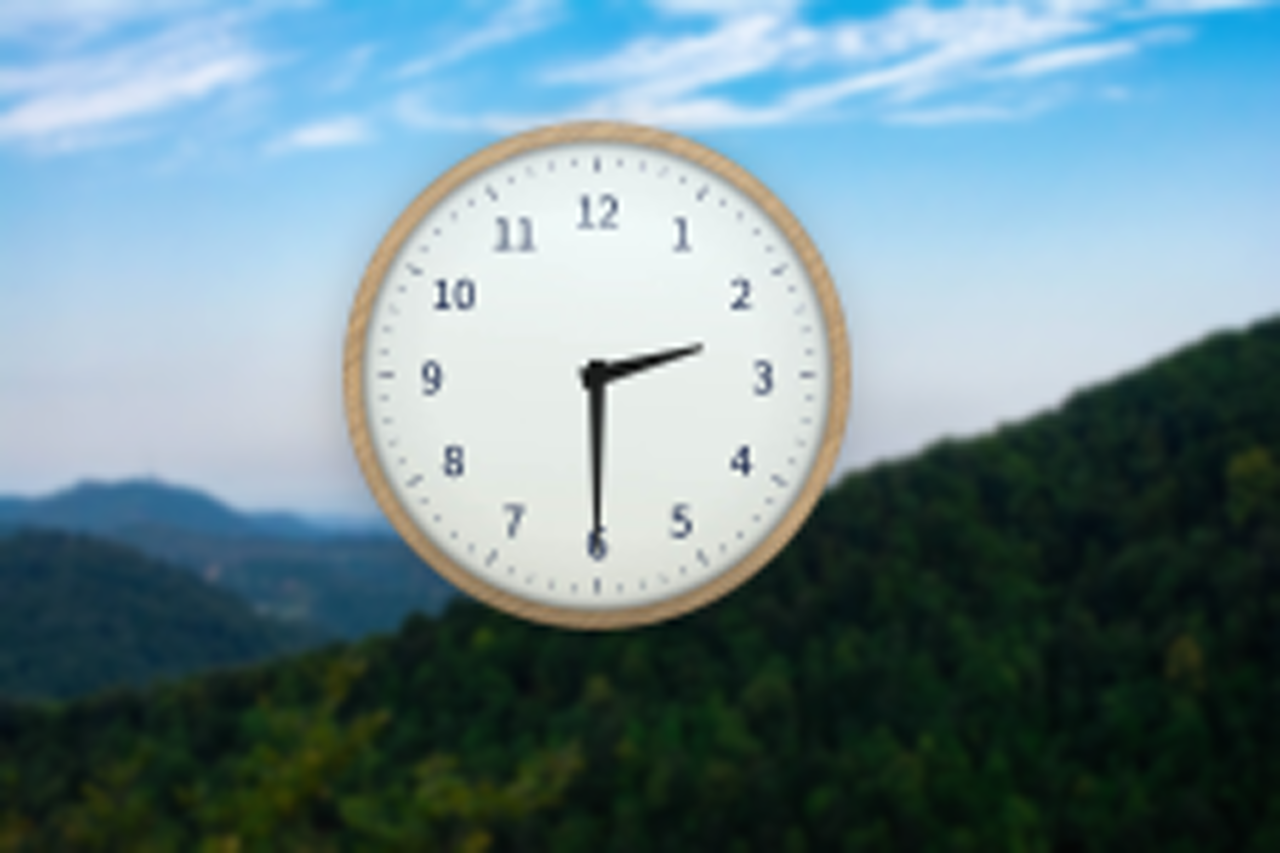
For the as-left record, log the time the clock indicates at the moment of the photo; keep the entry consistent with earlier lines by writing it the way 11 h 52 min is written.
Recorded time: 2 h 30 min
